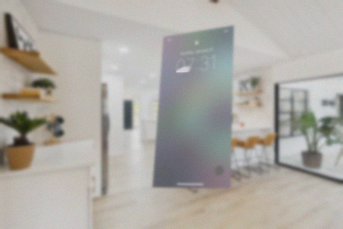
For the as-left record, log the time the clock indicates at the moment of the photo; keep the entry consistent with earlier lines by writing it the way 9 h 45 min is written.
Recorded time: 7 h 31 min
